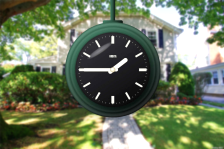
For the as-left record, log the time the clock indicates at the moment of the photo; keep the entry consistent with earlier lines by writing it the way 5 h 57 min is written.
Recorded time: 1 h 45 min
